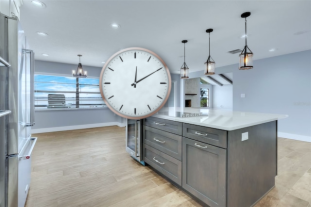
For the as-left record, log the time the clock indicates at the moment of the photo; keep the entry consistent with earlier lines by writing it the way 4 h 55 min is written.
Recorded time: 12 h 10 min
